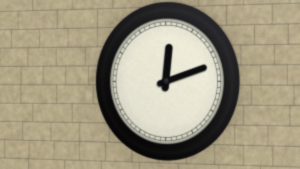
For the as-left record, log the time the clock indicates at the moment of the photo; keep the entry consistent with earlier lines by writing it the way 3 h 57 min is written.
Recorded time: 12 h 12 min
